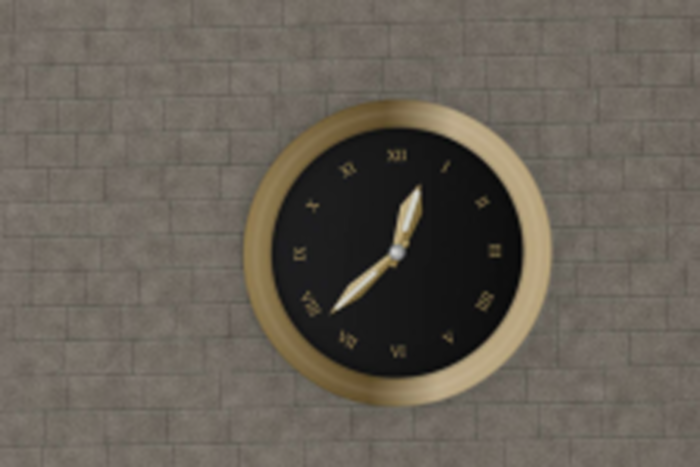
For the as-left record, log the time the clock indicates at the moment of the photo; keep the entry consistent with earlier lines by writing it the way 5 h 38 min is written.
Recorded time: 12 h 38 min
